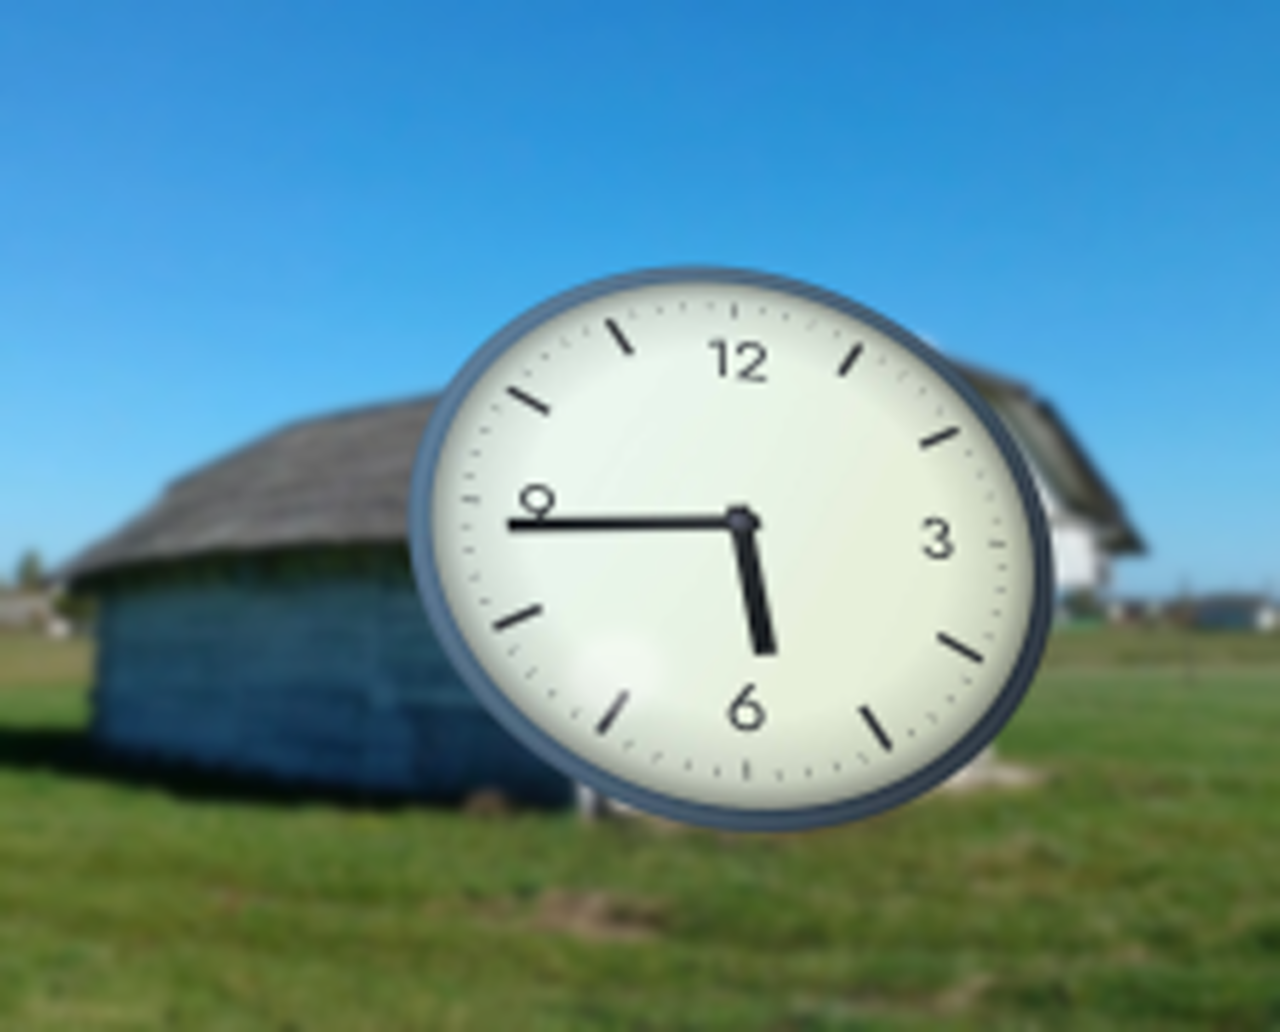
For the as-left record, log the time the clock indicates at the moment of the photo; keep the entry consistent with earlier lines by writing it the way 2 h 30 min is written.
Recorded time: 5 h 44 min
